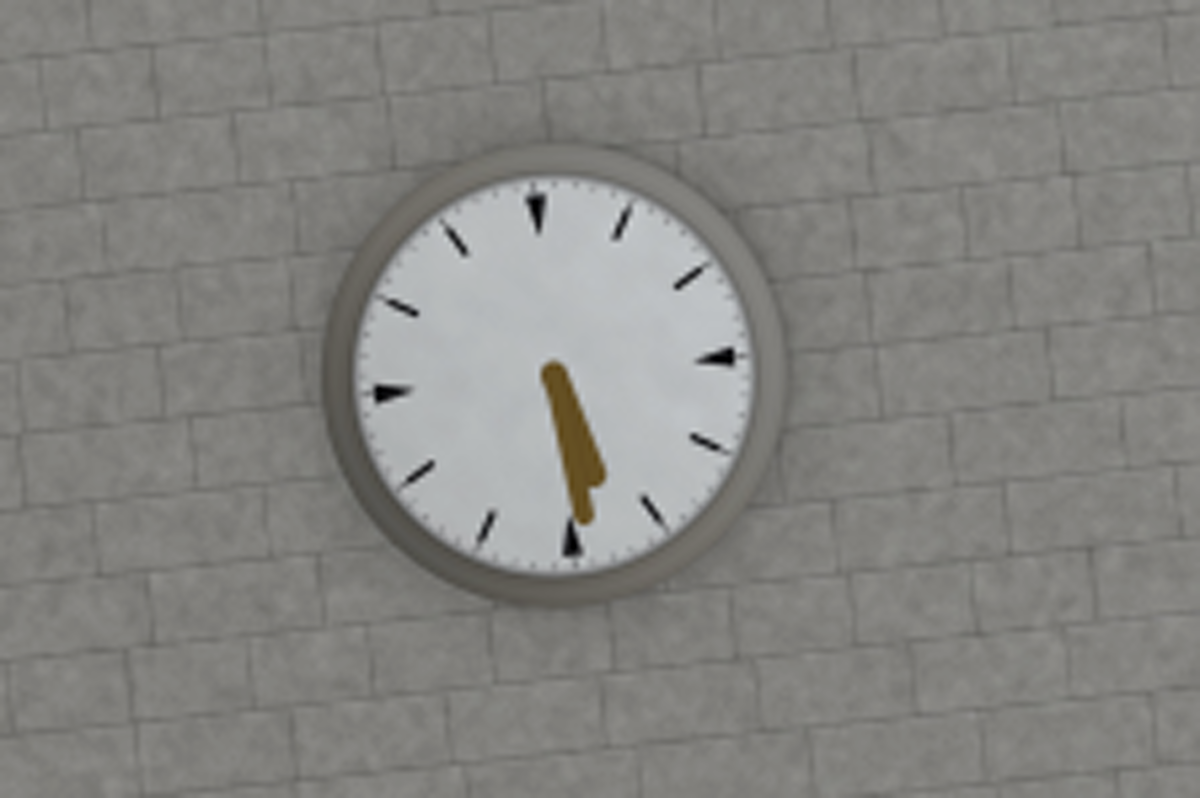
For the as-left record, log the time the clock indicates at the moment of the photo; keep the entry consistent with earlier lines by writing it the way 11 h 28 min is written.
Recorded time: 5 h 29 min
